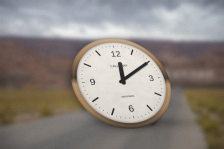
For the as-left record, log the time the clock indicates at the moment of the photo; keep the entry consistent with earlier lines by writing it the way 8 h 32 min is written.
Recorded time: 12 h 10 min
